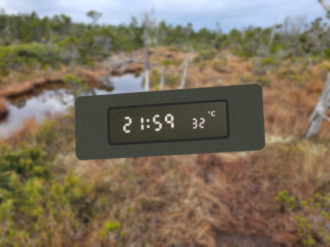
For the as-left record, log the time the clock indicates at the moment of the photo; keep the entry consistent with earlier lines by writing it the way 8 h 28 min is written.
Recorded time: 21 h 59 min
